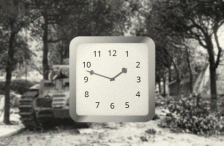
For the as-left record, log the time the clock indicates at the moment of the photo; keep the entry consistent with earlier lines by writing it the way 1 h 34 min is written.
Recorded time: 1 h 48 min
